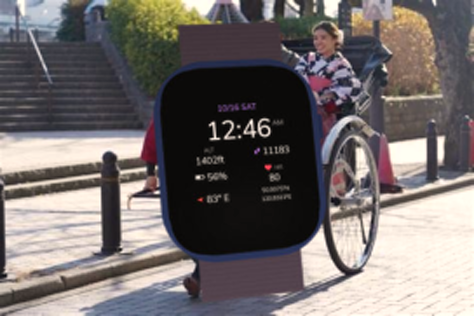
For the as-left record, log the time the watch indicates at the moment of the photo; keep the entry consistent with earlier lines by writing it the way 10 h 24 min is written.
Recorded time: 12 h 46 min
